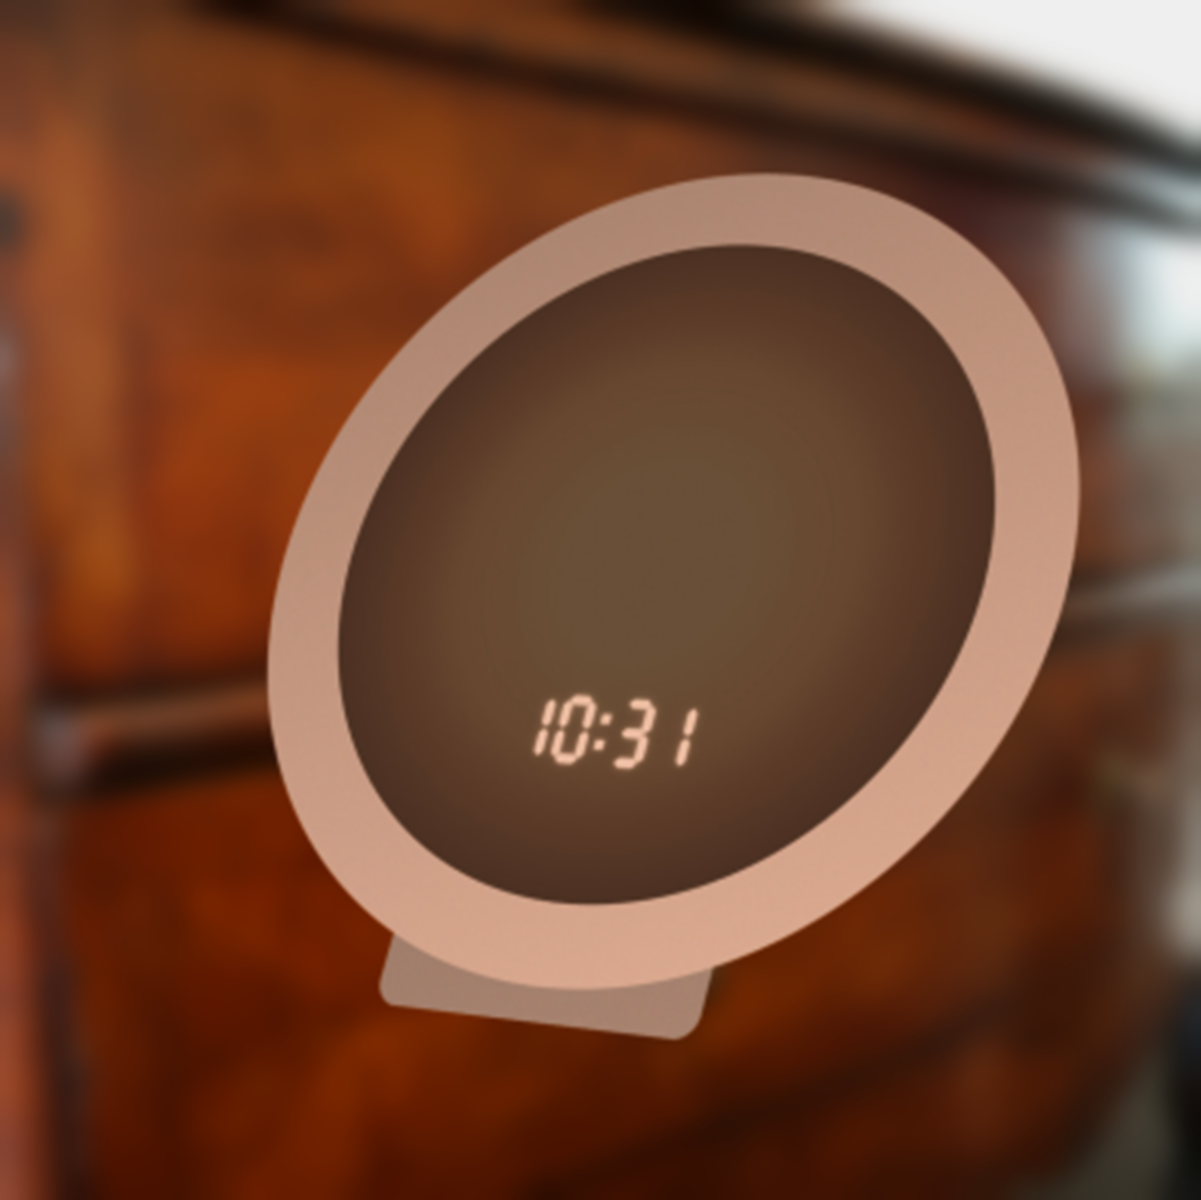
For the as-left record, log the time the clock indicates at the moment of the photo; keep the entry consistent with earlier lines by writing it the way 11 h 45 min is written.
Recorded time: 10 h 31 min
